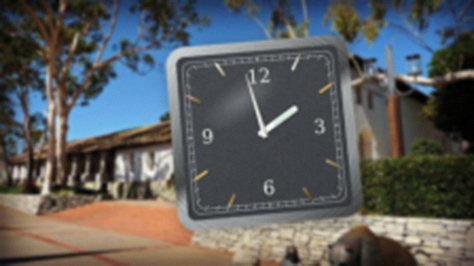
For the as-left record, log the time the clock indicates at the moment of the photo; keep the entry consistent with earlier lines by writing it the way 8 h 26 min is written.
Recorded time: 1 h 58 min
